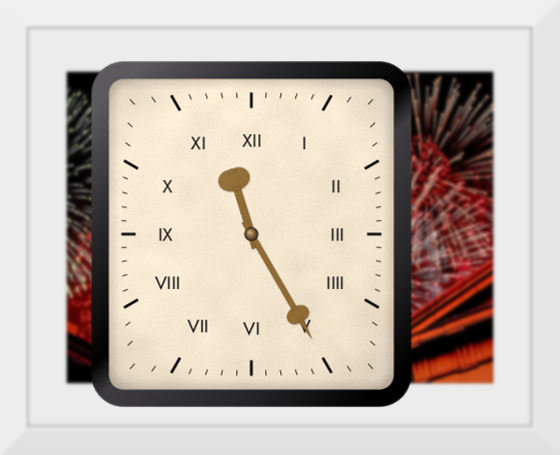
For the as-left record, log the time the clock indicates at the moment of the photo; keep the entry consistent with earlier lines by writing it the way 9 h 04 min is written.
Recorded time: 11 h 25 min
